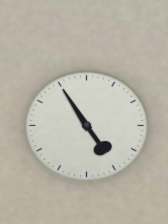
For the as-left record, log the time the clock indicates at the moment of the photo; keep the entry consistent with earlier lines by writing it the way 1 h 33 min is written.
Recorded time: 4 h 55 min
